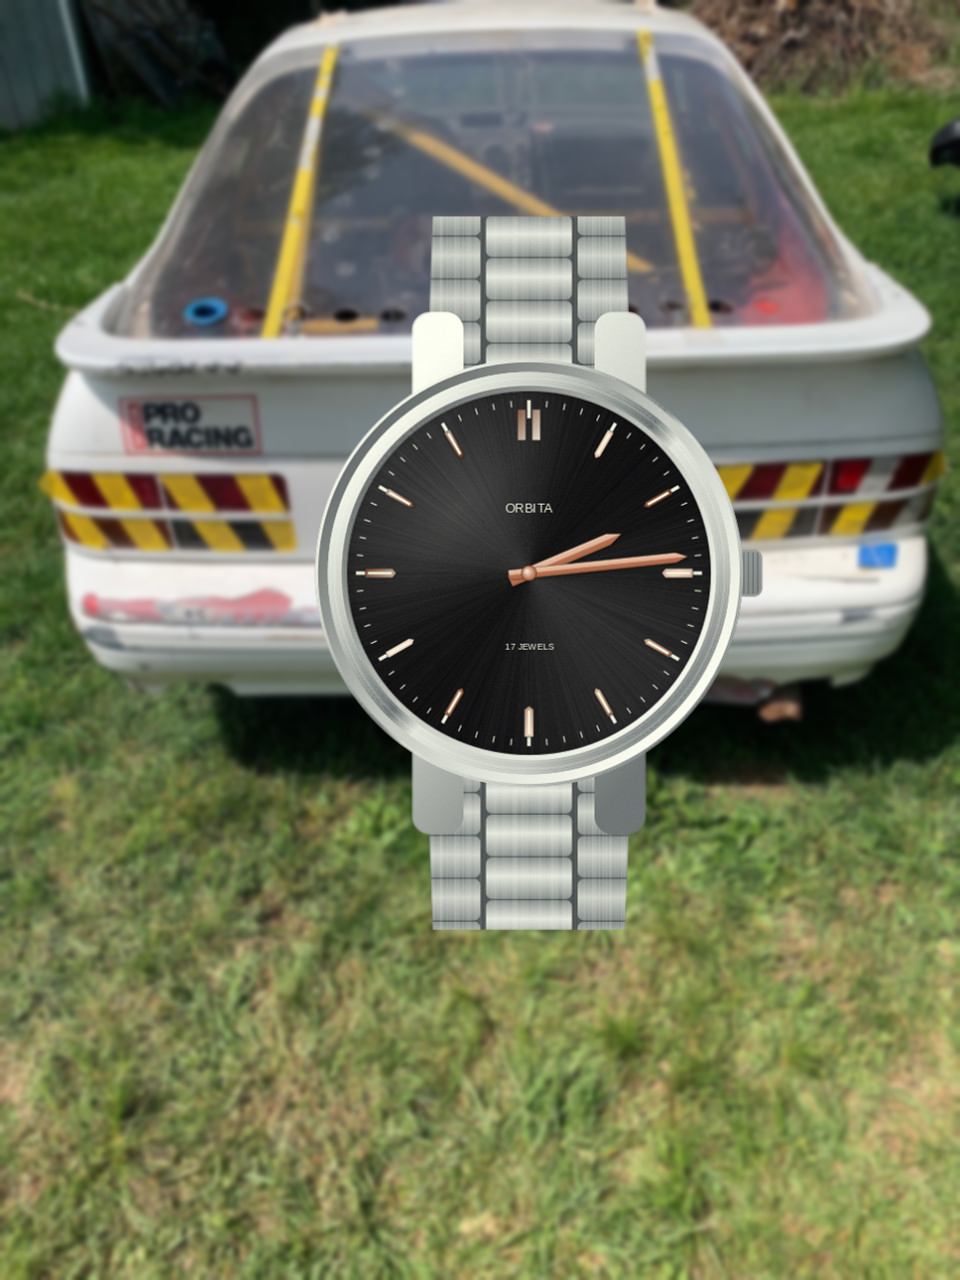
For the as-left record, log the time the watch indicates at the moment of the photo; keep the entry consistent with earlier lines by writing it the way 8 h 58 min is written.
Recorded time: 2 h 14 min
